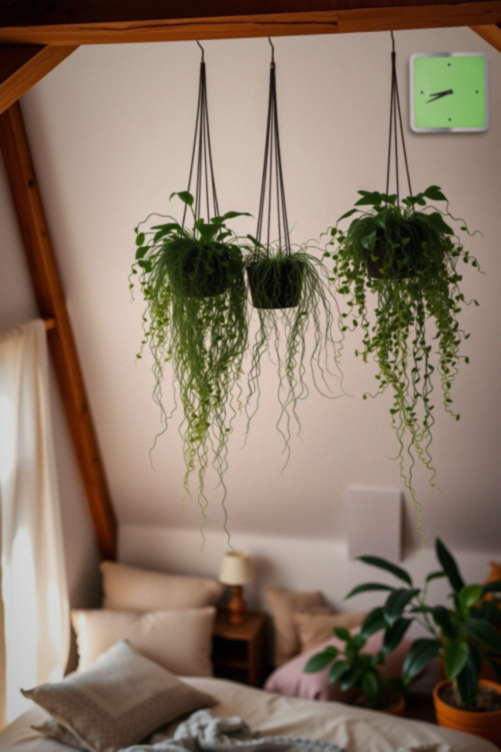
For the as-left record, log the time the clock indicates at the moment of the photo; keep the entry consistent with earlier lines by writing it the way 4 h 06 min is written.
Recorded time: 8 h 41 min
